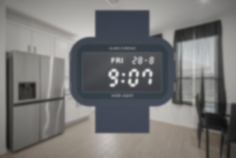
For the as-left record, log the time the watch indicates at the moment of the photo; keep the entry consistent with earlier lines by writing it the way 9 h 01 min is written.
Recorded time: 9 h 07 min
